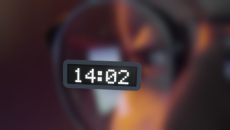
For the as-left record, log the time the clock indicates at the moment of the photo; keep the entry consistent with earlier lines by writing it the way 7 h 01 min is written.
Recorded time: 14 h 02 min
